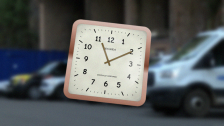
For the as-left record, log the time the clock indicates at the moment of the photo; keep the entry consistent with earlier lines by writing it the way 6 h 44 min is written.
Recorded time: 11 h 10 min
